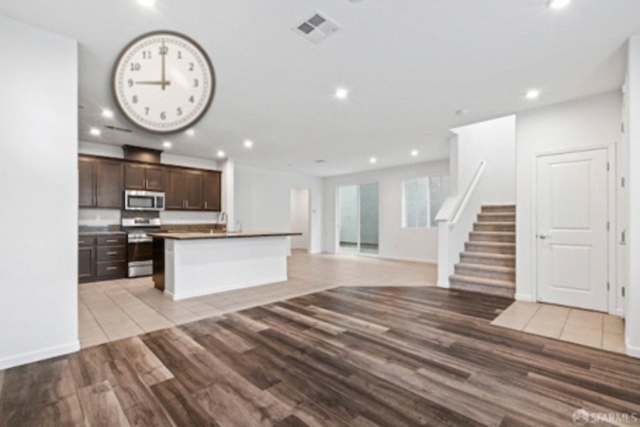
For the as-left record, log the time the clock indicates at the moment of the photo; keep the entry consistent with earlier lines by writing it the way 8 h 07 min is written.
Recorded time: 9 h 00 min
